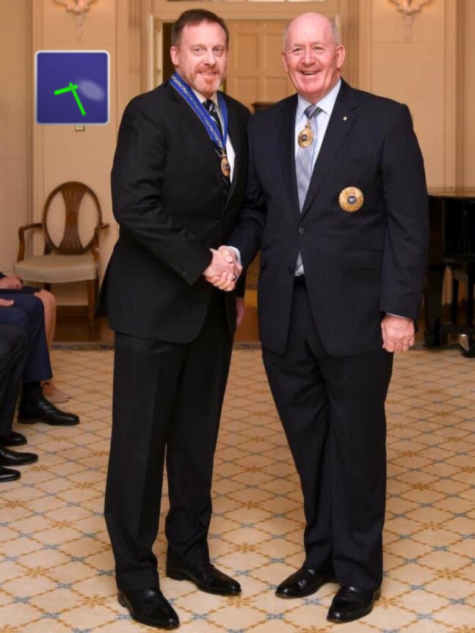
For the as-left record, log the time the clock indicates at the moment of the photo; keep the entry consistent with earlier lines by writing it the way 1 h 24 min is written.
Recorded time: 8 h 26 min
